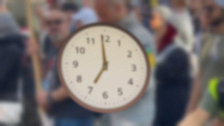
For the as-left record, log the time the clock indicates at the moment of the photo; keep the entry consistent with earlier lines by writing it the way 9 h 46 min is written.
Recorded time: 6 h 59 min
